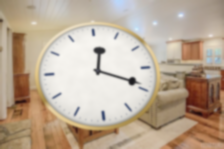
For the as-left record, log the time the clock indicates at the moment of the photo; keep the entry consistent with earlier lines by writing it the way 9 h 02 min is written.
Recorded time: 12 h 19 min
